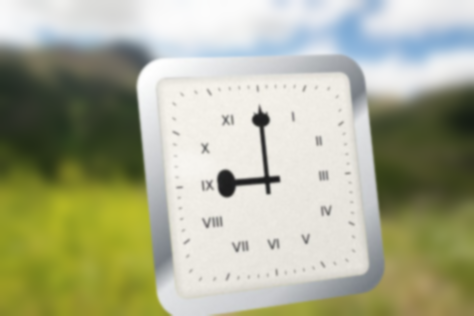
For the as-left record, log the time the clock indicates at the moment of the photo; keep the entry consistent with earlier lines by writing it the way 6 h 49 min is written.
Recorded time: 9 h 00 min
